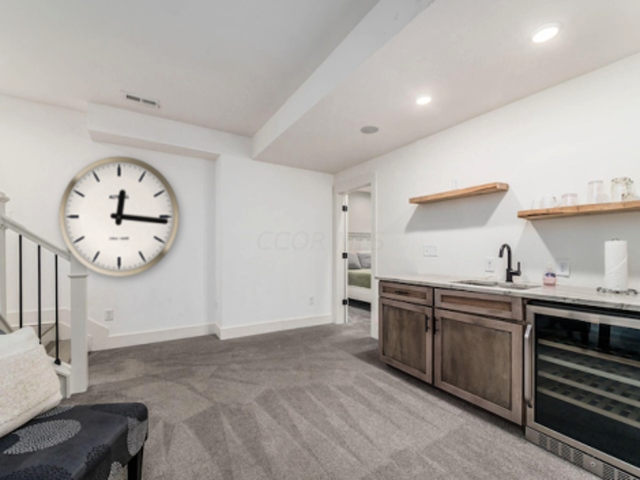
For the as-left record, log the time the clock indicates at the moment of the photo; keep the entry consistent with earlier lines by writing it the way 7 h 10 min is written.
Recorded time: 12 h 16 min
